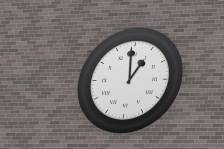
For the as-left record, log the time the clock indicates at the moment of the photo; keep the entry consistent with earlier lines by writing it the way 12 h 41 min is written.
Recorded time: 12 h 59 min
